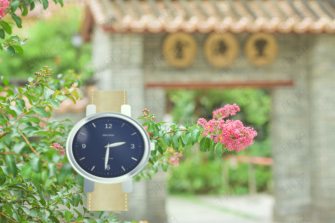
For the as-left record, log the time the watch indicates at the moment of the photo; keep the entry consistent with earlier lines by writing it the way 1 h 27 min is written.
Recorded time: 2 h 31 min
